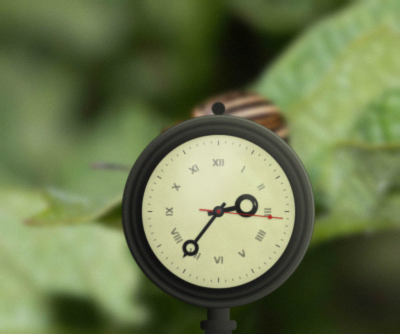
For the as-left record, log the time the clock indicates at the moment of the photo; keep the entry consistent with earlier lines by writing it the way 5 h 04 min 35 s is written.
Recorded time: 2 h 36 min 16 s
